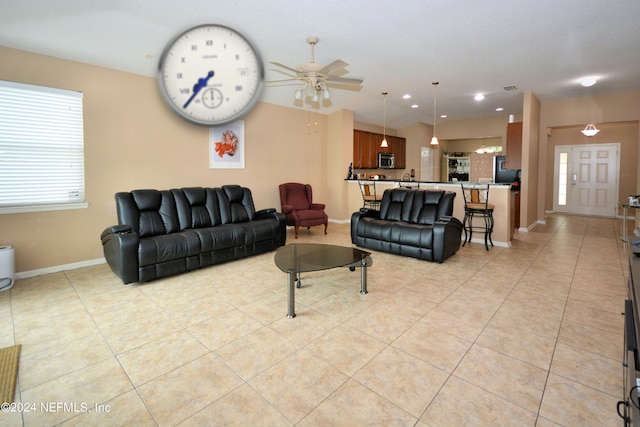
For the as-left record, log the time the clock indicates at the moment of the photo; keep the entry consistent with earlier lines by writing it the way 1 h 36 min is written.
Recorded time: 7 h 37 min
